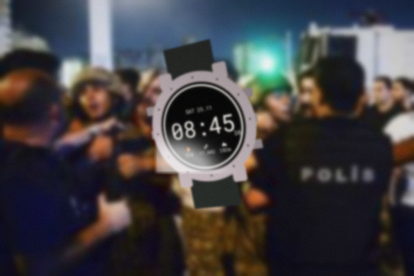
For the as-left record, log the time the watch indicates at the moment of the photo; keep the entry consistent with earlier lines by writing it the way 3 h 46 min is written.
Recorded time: 8 h 45 min
